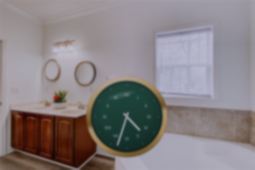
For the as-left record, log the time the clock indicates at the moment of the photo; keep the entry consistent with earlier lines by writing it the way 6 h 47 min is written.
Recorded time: 4 h 33 min
